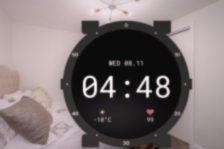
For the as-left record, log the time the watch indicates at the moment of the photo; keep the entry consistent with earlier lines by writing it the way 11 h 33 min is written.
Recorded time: 4 h 48 min
